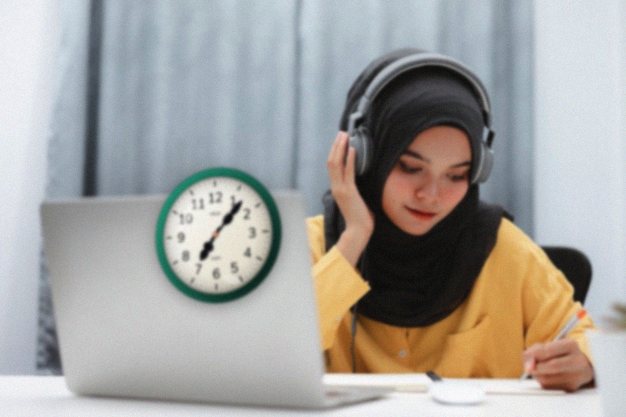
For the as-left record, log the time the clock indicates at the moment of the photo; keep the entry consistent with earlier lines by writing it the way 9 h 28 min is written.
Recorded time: 7 h 07 min
